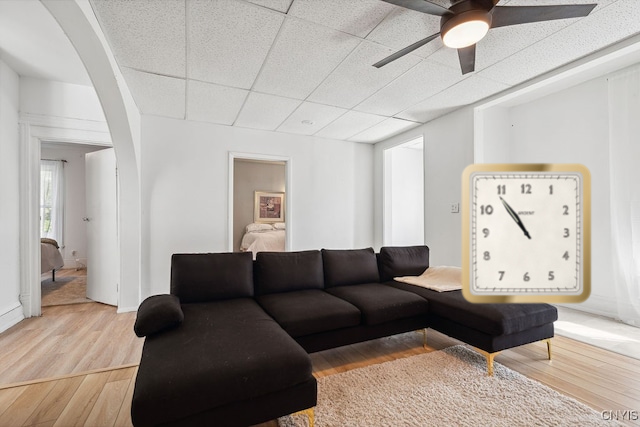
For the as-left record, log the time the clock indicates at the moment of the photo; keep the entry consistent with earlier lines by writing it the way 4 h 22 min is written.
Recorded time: 10 h 54 min
